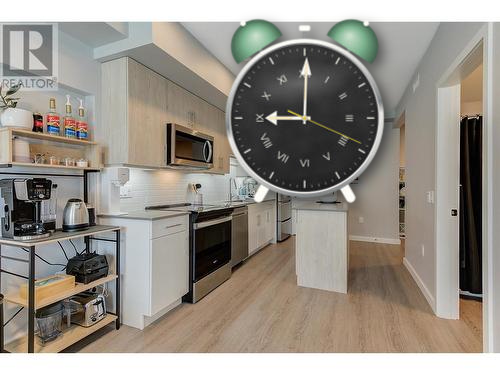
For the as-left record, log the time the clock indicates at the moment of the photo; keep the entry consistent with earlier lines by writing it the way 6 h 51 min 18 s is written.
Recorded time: 9 h 00 min 19 s
